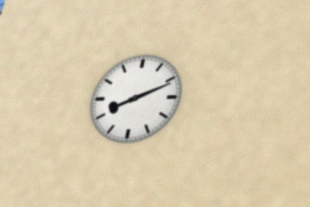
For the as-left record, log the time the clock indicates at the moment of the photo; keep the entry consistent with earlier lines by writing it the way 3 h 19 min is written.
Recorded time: 8 h 11 min
